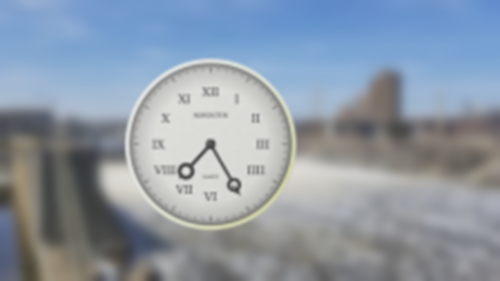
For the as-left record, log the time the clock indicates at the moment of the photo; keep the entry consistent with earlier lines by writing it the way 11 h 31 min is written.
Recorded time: 7 h 25 min
